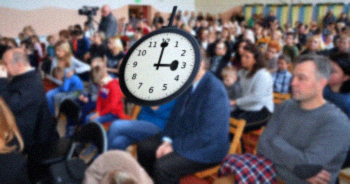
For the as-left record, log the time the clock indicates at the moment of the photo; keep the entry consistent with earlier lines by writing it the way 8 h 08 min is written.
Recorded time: 3 h 00 min
